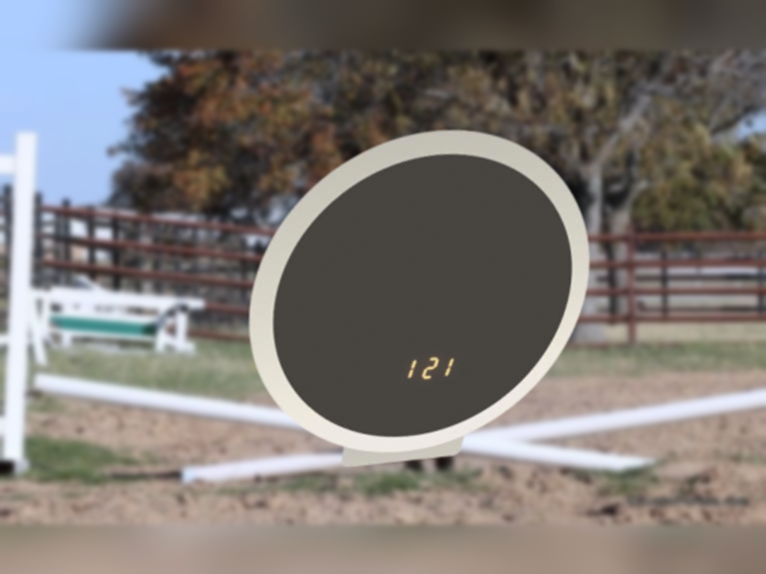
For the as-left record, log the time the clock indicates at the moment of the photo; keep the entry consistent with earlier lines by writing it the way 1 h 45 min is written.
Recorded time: 1 h 21 min
